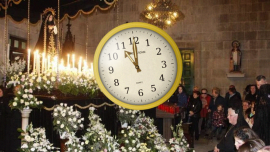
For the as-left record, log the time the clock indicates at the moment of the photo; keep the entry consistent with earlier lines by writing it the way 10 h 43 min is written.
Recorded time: 11 h 00 min
